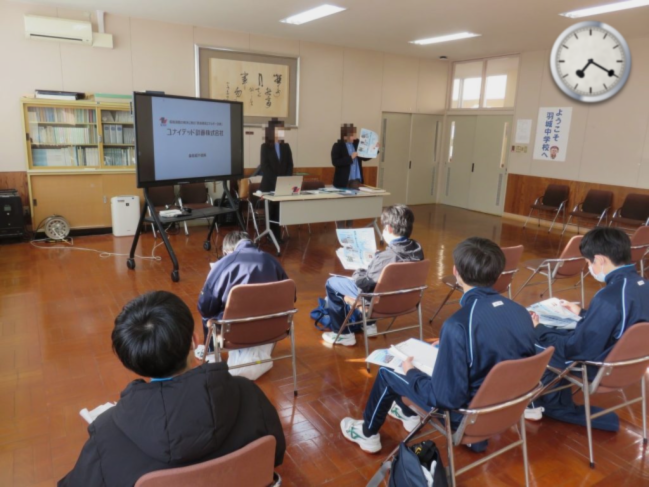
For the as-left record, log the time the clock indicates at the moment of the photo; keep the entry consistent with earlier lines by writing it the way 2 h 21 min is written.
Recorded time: 7 h 20 min
